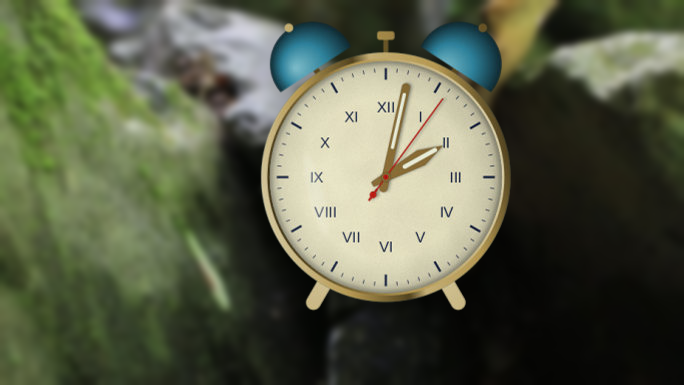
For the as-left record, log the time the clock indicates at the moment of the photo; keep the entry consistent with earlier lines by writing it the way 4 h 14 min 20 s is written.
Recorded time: 2 h 02 min 06 s
